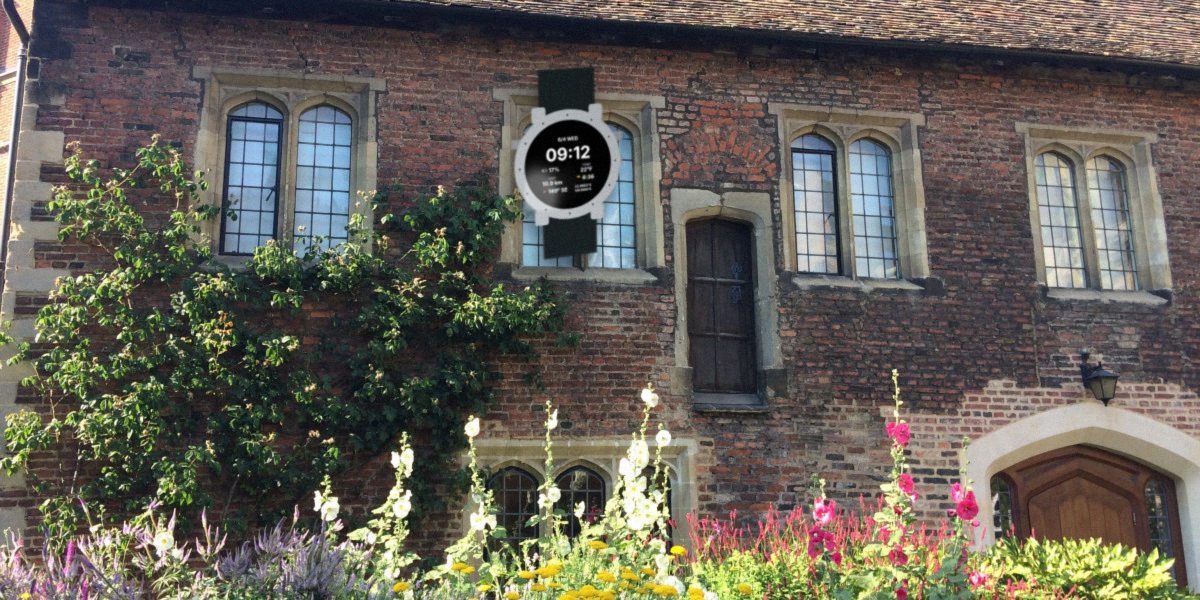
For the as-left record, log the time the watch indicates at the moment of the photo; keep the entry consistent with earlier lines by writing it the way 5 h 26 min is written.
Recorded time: 9 h 12 min
